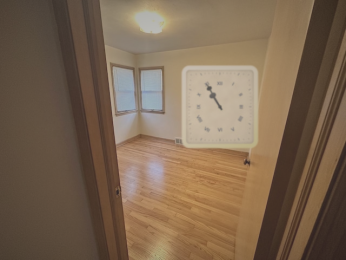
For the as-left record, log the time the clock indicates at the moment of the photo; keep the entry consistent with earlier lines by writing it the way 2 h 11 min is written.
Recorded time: 10 h 55 min
